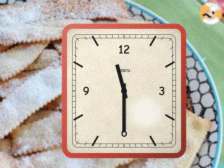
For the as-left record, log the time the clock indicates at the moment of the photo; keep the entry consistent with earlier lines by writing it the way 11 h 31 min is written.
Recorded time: 11 h 30 min
